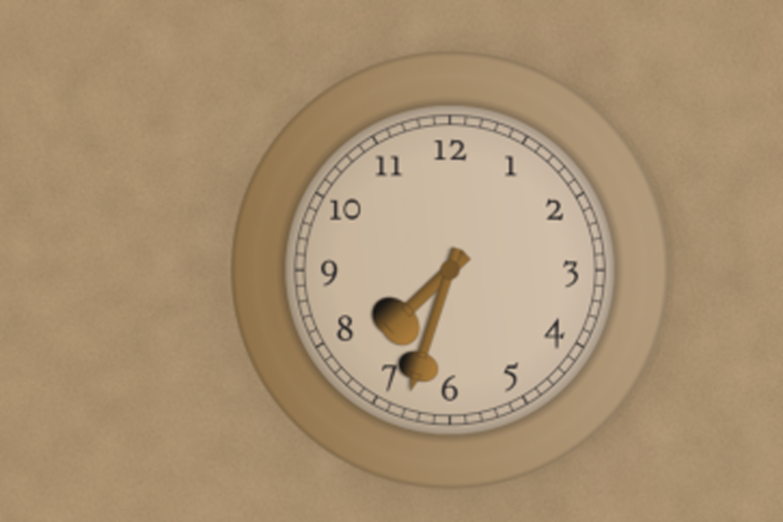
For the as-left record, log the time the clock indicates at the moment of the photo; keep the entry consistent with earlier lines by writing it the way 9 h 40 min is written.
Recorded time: 7 h 33 min
